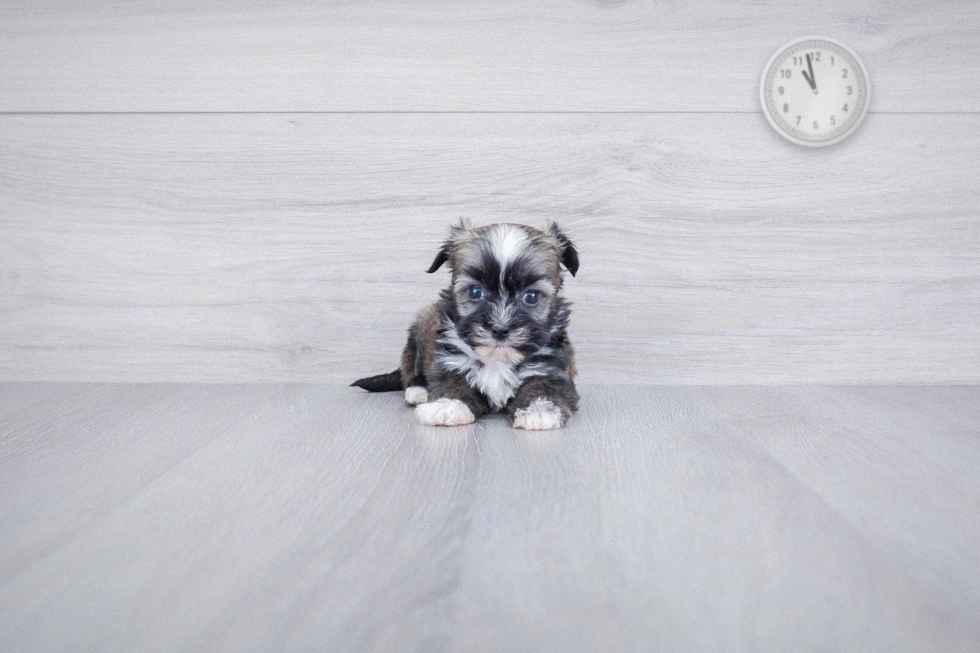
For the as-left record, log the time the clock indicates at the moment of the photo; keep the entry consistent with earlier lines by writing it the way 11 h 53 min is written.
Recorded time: 10 h 58 min
